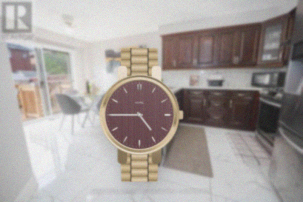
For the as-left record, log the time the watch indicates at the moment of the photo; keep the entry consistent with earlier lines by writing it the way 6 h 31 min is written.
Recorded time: 4 h 45 min
